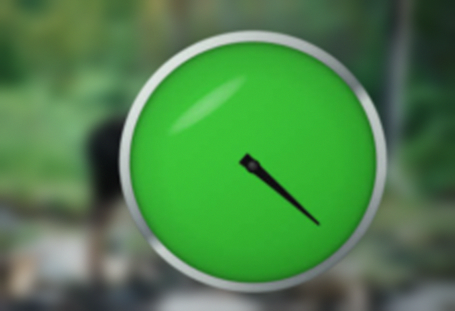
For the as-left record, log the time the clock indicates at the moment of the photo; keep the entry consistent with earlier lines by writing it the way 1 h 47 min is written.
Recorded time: 4 h 22 min
